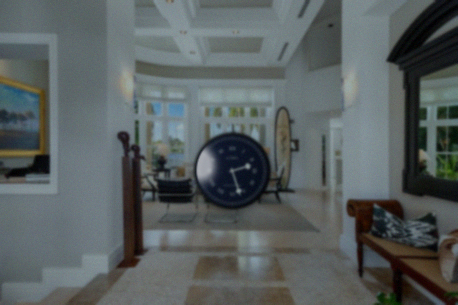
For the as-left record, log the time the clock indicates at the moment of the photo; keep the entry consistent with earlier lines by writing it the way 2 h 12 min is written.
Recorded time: 2 h 27 min
